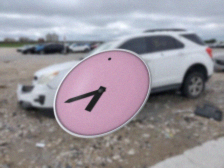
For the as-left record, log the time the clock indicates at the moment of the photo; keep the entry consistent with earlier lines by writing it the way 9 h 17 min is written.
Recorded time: 6 h 42 min
